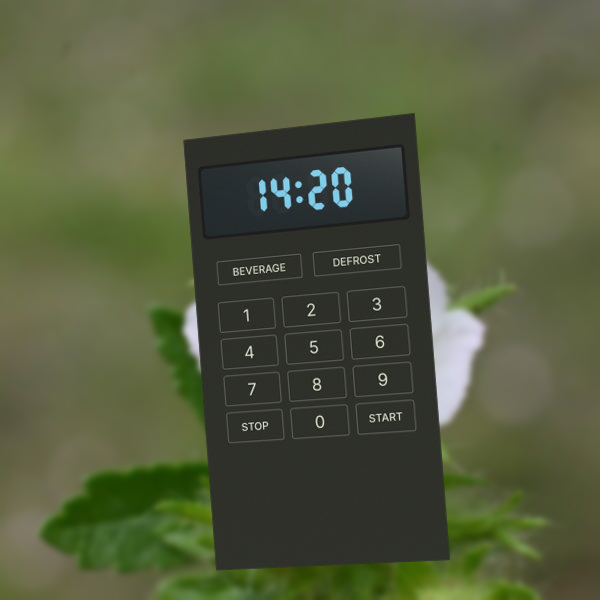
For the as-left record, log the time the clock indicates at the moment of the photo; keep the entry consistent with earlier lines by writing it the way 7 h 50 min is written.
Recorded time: 14 h 20 min
